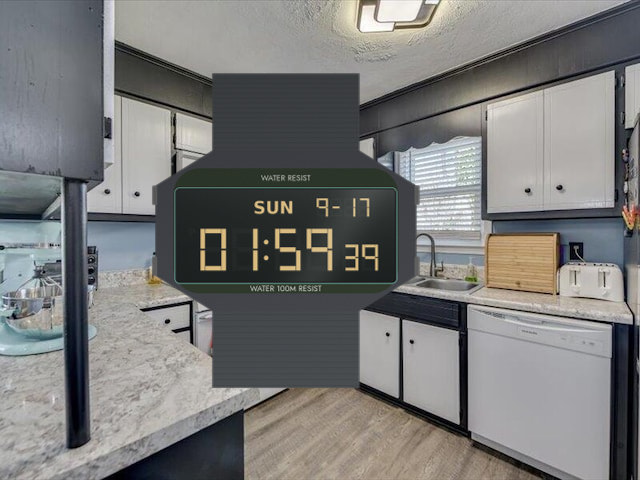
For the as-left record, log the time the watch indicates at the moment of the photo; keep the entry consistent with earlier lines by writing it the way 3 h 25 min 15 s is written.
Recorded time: 1 h 59 min 39 s
